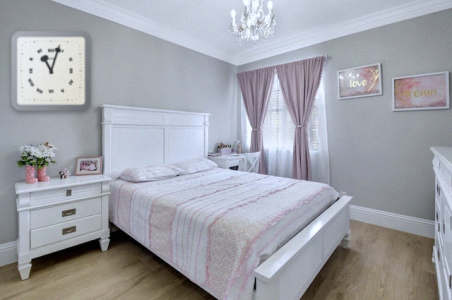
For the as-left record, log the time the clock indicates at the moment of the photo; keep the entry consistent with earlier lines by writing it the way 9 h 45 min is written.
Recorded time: 11 h 03 min
